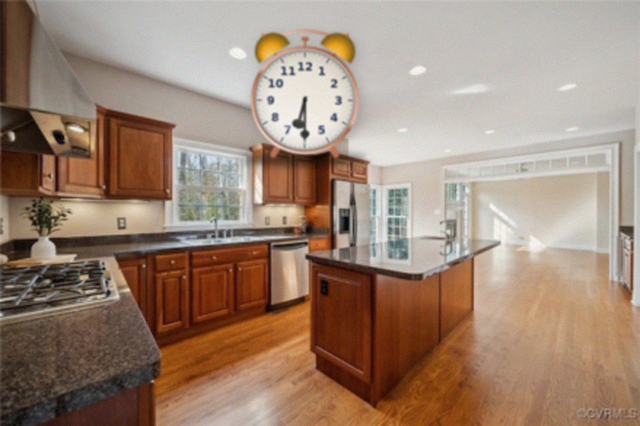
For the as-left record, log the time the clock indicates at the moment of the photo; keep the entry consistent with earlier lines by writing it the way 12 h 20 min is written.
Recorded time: 6 h 30 min
